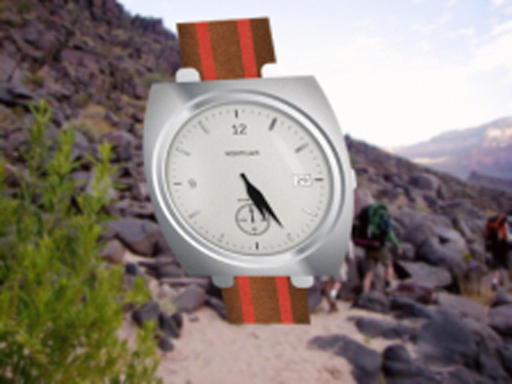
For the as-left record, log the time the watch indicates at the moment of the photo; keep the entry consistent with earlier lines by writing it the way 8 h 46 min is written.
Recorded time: 5 h 25 min
